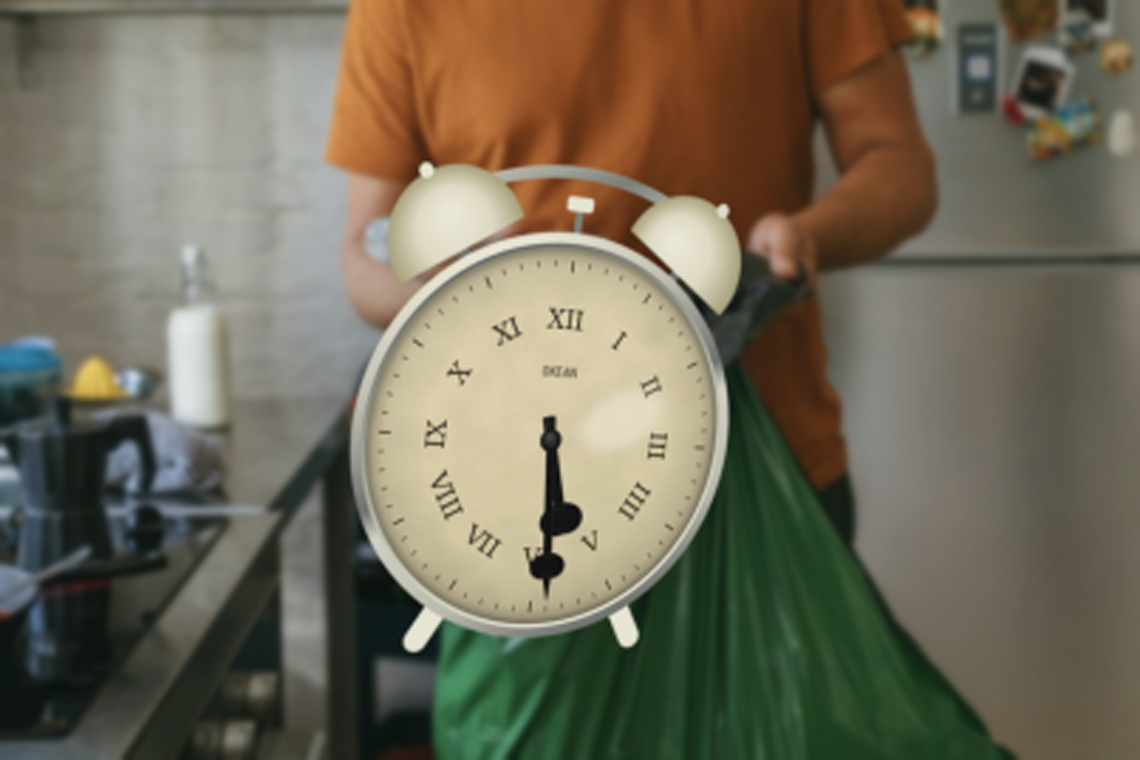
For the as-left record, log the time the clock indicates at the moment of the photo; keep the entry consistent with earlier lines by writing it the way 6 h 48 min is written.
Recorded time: 5 h 29 min
